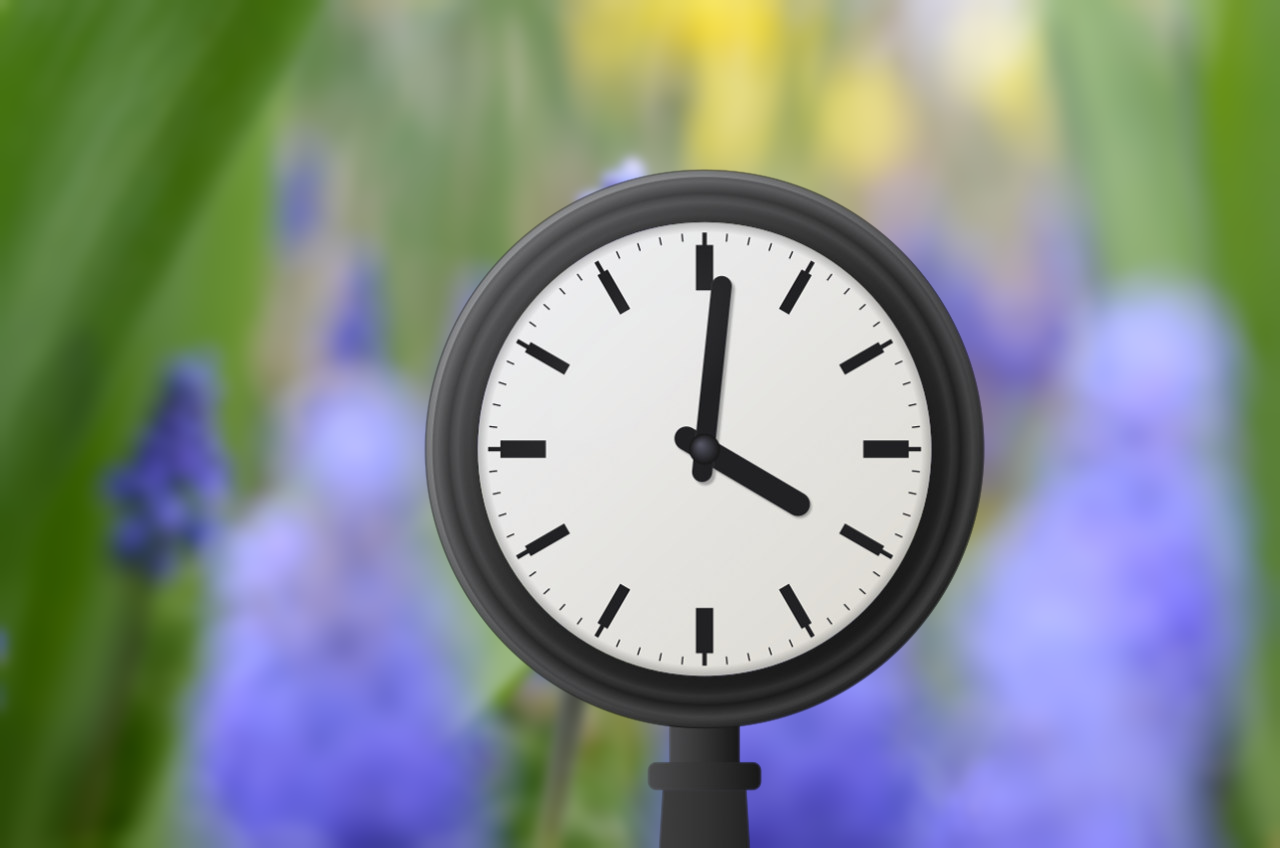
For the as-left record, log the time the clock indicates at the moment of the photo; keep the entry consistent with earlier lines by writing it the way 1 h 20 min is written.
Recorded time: 4 h 01 min
